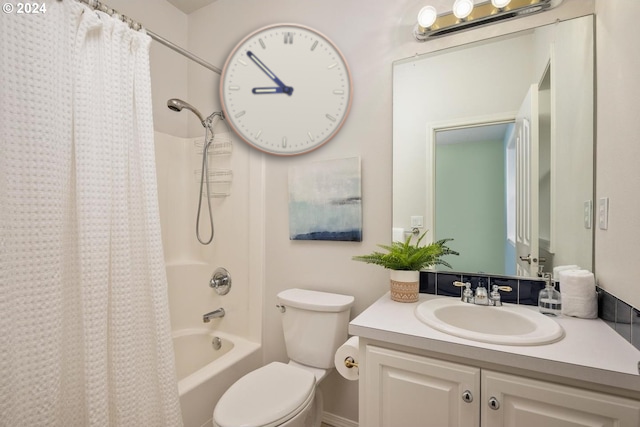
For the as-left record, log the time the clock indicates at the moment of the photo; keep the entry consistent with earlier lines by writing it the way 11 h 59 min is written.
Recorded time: 8 h 52 min
